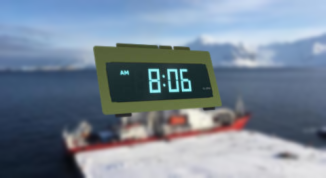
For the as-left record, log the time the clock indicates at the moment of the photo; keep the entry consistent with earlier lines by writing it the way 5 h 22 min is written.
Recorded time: 8 h 06 min
